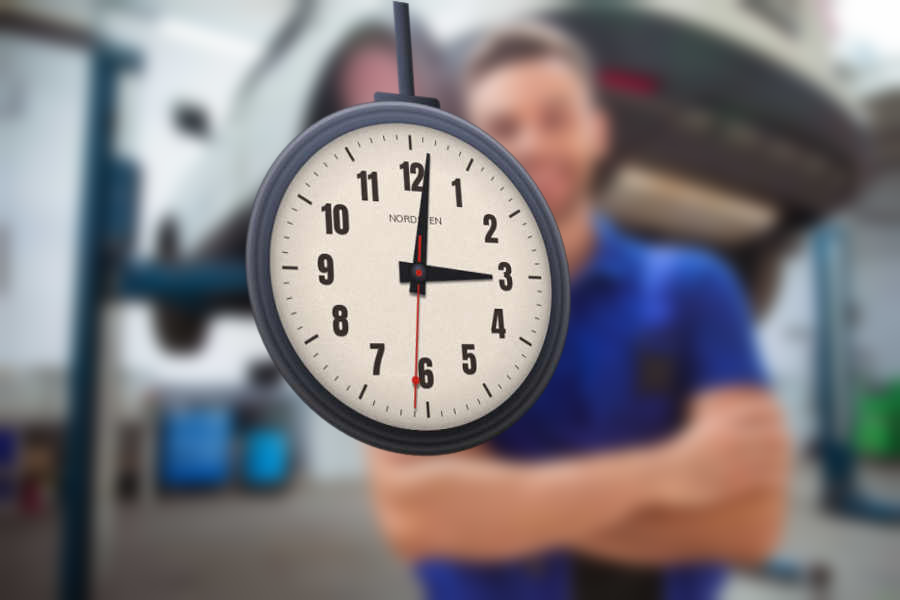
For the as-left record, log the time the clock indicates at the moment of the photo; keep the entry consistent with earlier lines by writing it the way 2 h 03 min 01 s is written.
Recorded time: 3 h 01 min 31 s
